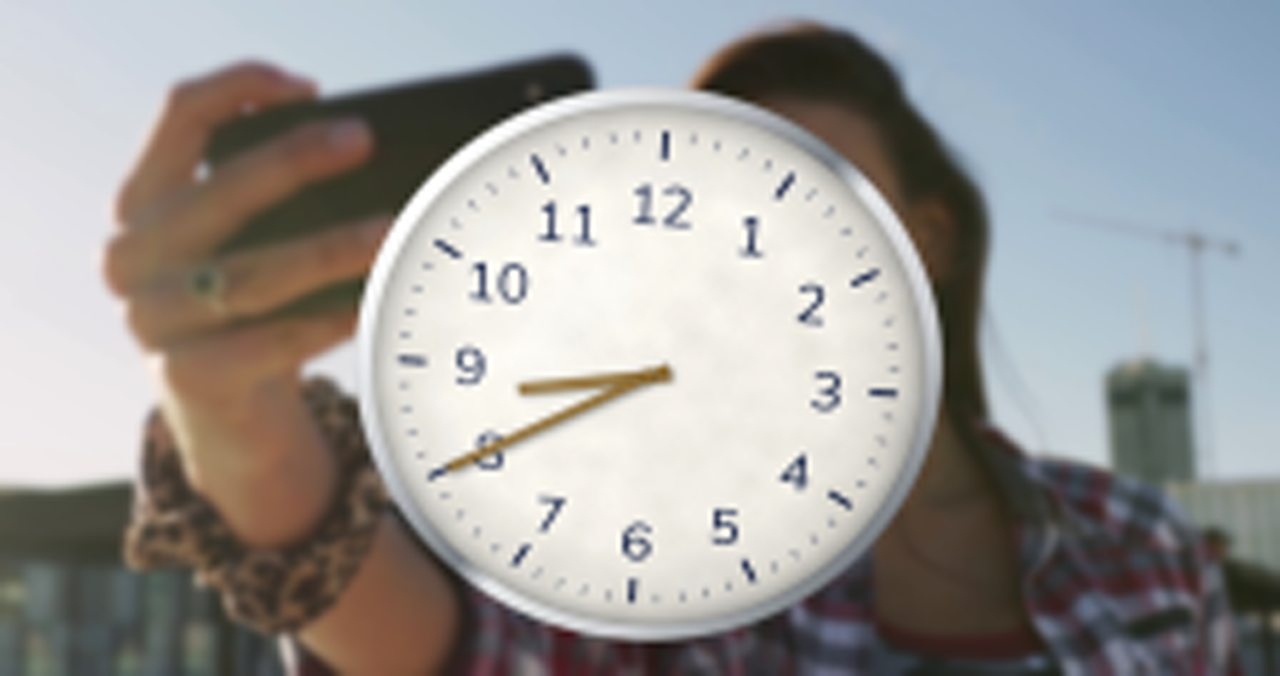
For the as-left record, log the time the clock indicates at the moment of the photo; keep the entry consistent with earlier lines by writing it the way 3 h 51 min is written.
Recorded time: 8 h 40 min
